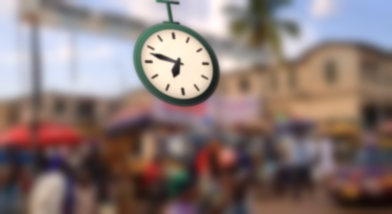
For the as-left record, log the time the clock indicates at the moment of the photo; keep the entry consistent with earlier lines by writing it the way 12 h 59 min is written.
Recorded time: 6 h 48 min
